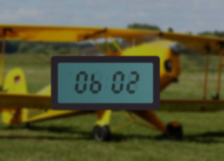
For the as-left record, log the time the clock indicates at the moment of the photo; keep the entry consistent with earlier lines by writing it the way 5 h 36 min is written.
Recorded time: 6 h 02 min
